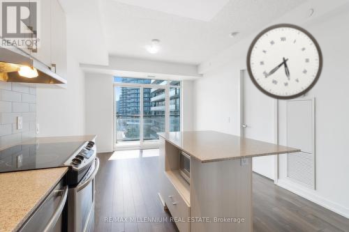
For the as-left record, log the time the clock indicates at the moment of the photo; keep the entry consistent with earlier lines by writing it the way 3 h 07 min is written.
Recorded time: 5 h 39 min
